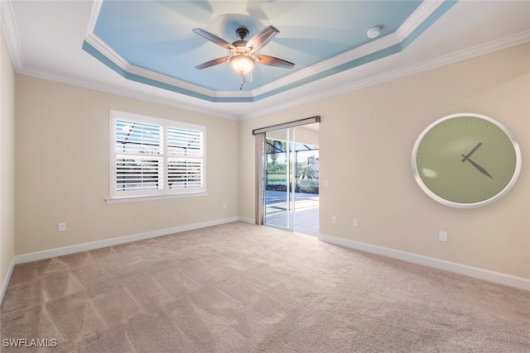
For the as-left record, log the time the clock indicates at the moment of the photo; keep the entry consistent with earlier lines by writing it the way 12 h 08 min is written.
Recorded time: 1 h 22 min
